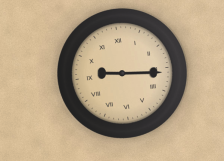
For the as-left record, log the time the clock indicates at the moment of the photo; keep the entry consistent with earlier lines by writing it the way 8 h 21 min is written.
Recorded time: 9 h 16 min
